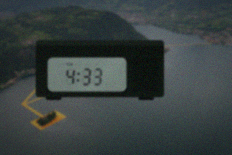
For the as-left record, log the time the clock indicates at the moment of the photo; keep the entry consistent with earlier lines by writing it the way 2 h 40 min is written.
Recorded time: 4 h 33 min
